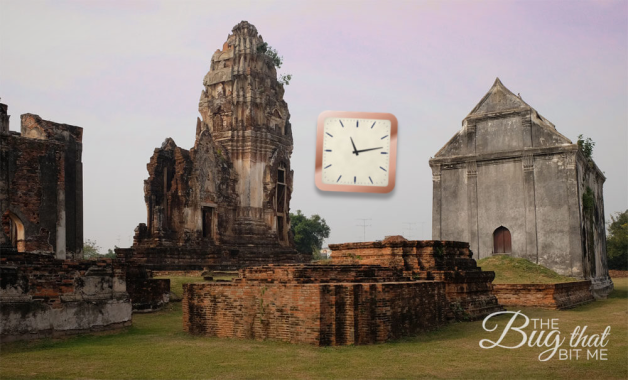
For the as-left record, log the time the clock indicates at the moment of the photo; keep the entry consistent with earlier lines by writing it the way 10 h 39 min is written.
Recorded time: 11 h 13 min
